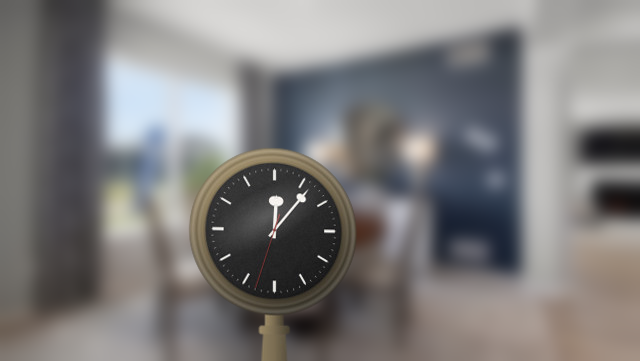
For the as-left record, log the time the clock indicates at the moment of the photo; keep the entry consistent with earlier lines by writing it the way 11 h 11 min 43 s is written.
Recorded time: 12 h 06 min 33 s
